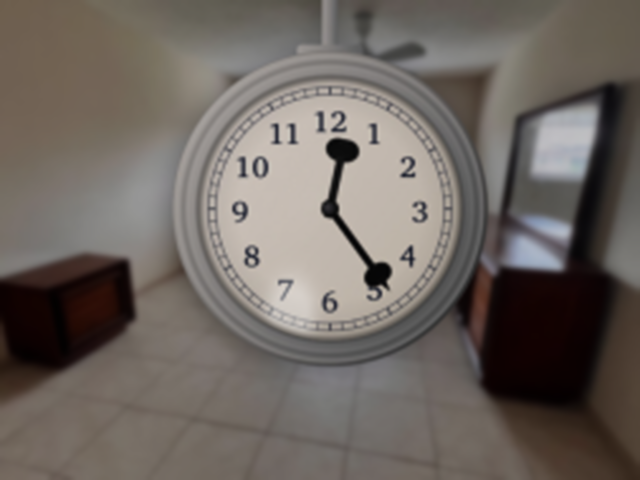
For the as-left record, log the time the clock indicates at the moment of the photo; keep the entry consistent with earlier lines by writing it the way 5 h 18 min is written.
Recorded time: 12 h 24 min
